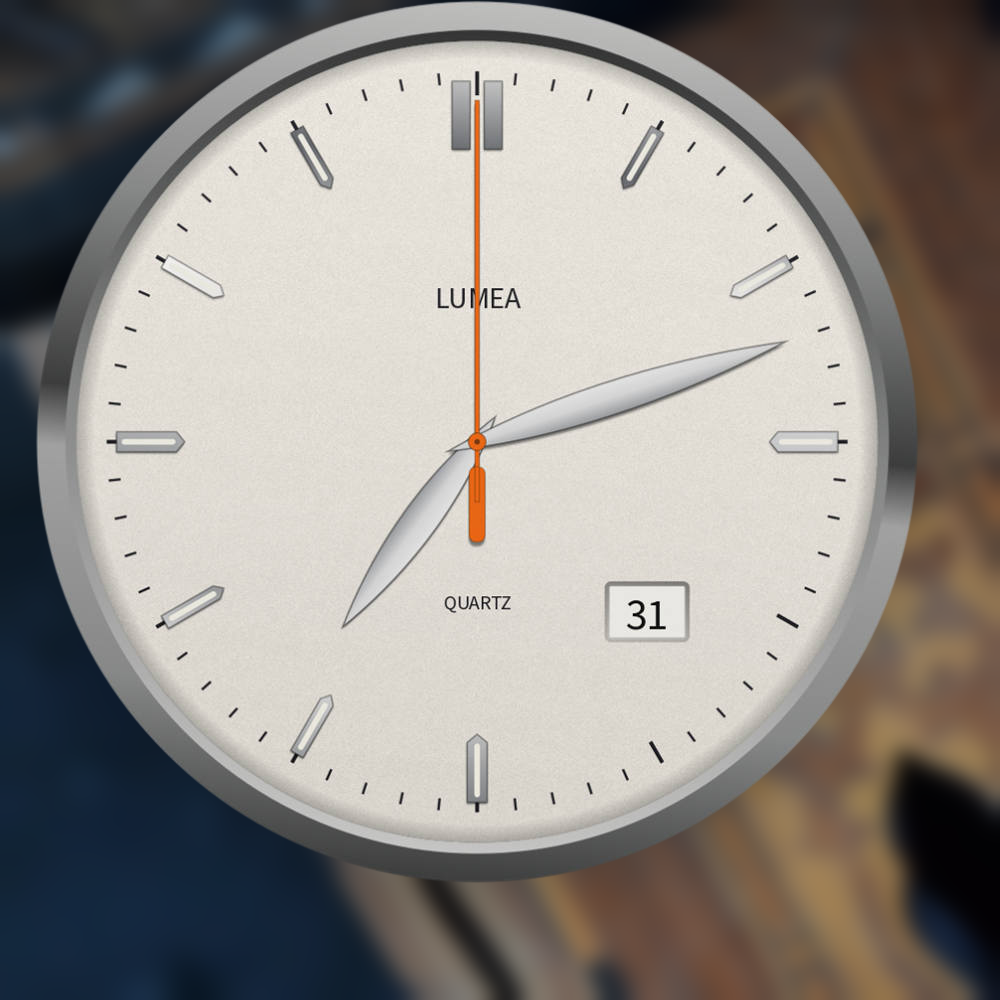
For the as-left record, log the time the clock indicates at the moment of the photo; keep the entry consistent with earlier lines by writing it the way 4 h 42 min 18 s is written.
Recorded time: 7 h 12 min 00 s
